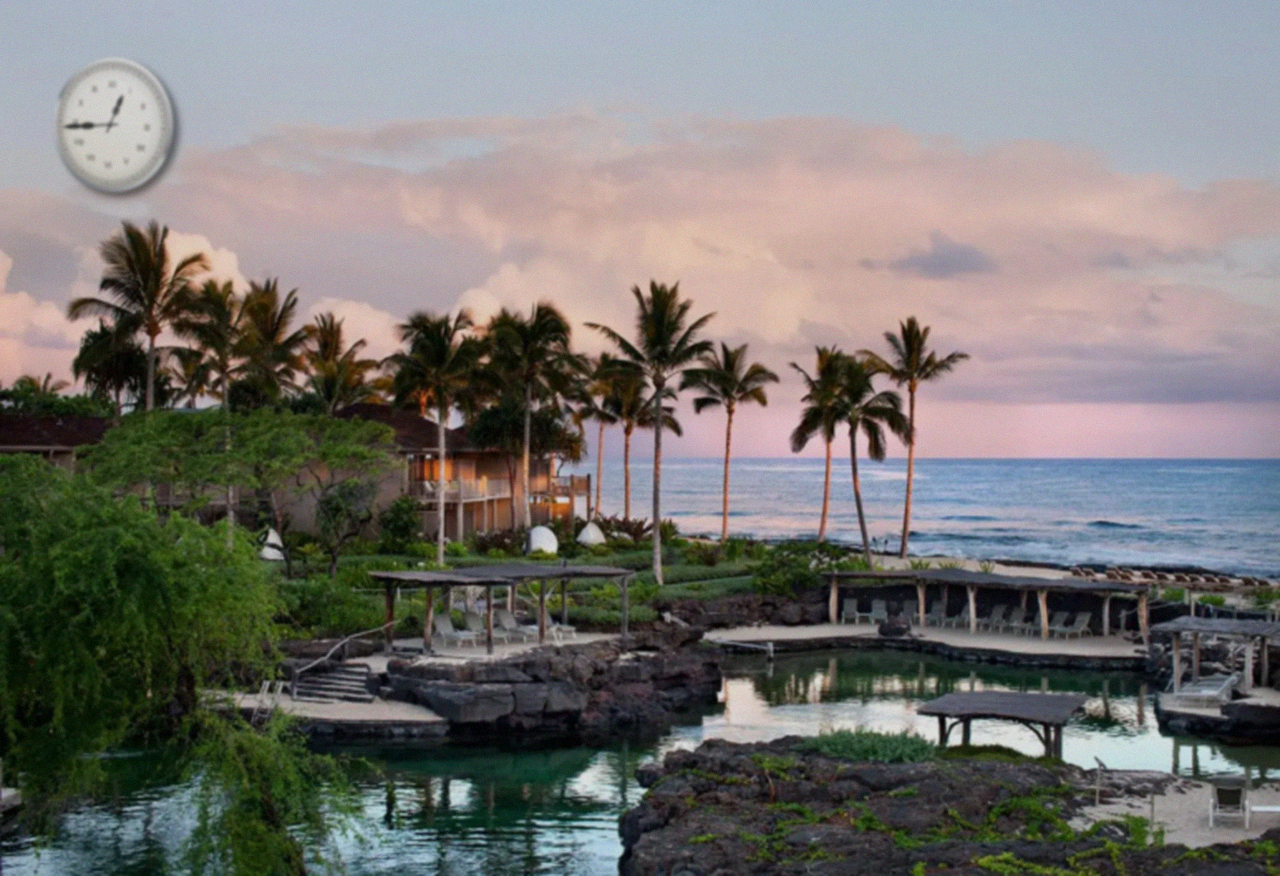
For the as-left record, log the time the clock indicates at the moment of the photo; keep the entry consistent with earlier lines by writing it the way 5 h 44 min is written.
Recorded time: 12 h 44 min
